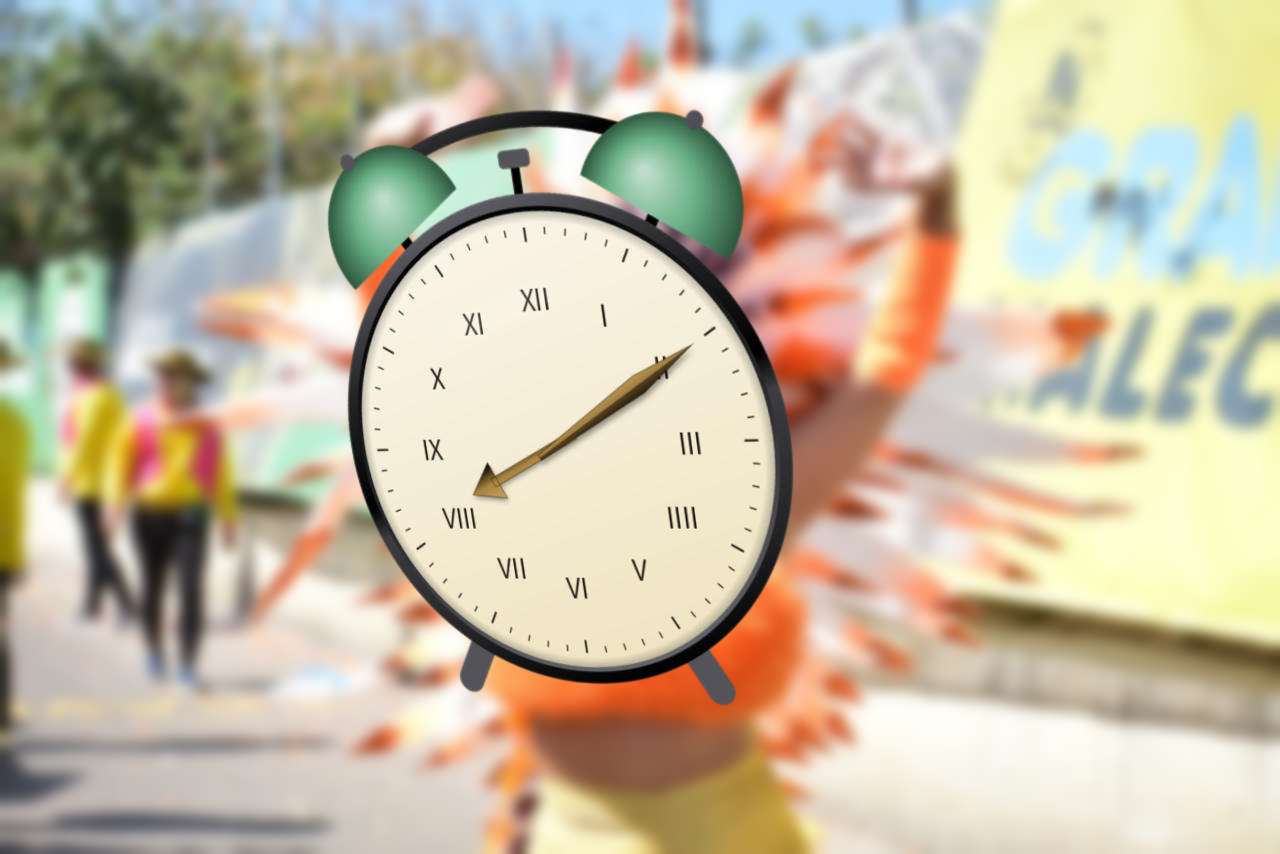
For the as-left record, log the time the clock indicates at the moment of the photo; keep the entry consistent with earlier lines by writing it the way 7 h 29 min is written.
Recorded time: 8 h 10 min
